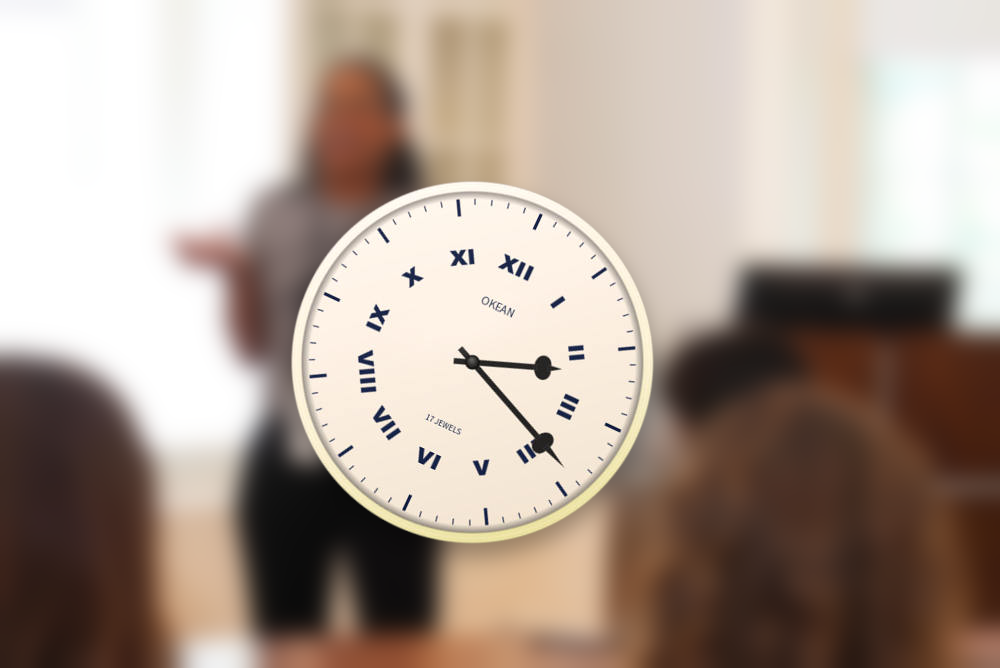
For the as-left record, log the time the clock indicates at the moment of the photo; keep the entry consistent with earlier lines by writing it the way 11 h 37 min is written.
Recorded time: 2 h 19 min
